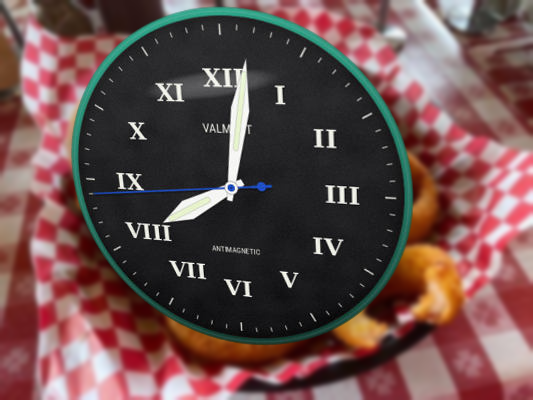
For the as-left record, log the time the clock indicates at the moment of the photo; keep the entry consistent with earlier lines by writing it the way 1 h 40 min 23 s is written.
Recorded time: 8 h 01 min 44 s
